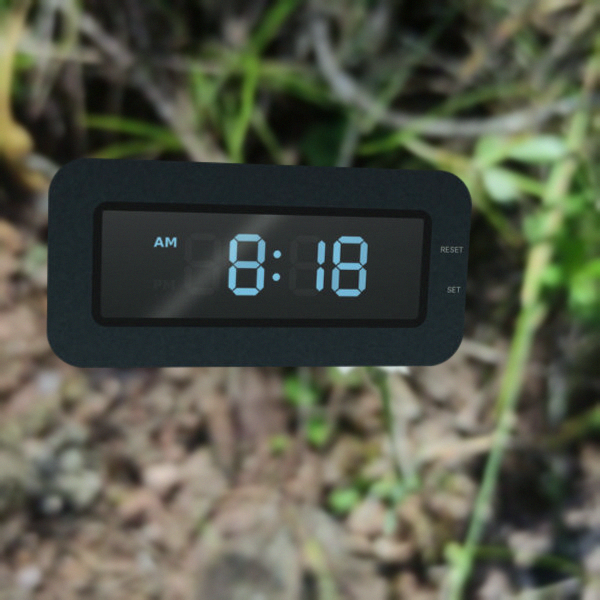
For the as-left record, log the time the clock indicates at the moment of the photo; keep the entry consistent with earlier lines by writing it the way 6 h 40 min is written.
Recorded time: 8 h 18 min
